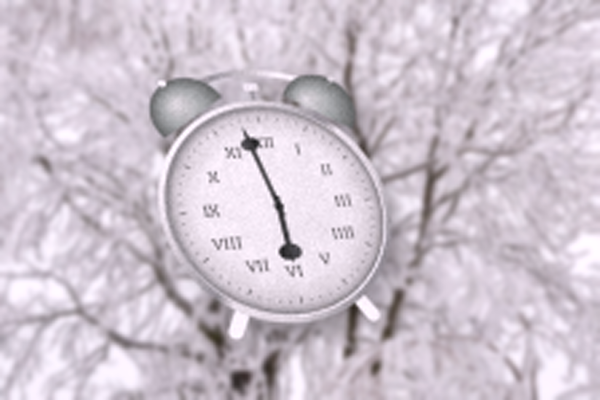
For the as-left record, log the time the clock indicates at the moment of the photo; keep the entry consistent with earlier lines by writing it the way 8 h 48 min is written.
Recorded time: 5 h 58 min
